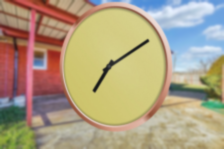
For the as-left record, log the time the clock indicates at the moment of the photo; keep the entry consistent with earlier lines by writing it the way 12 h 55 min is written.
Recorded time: 7 h 10 min
